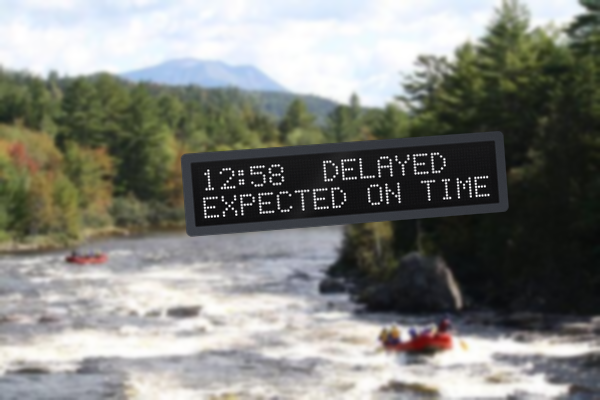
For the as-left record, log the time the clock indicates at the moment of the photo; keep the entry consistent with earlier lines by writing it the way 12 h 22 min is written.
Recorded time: 12 h 58 min
